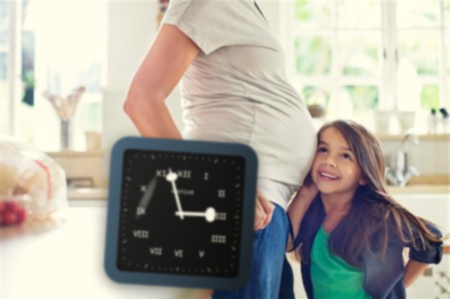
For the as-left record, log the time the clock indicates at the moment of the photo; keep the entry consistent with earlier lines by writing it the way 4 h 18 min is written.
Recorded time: 2 h 57 min
